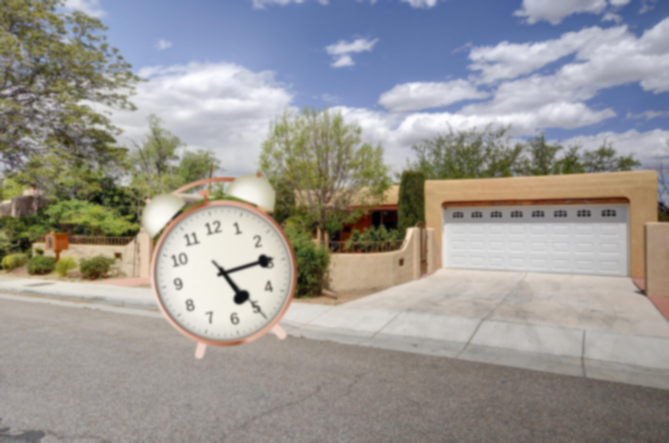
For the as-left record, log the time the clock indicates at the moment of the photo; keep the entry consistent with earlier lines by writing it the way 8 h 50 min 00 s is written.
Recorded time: 5 h 14 min 25 s
